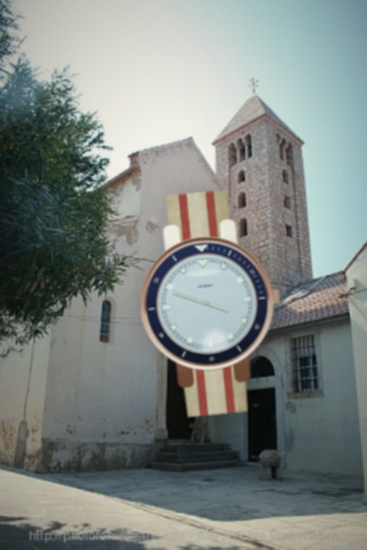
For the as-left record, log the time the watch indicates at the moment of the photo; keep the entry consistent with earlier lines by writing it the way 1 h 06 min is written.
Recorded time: 3 h 49 min
